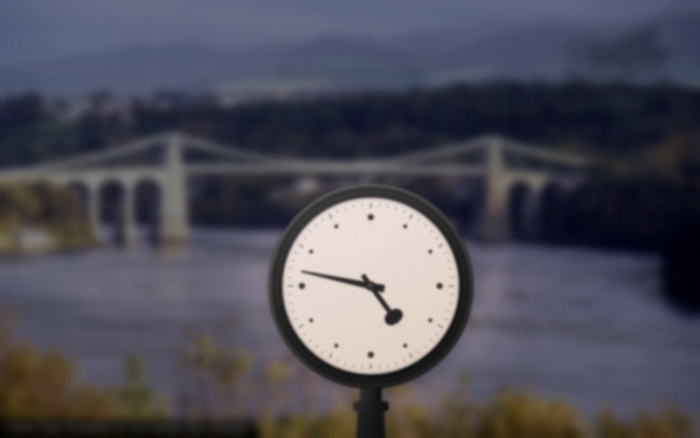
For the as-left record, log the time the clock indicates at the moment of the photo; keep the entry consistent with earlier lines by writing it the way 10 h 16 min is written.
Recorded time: 4 h 47 min
